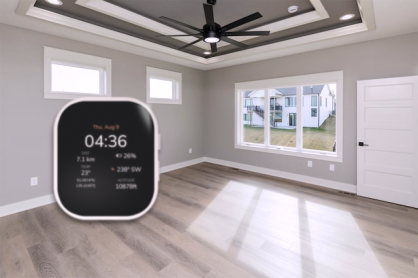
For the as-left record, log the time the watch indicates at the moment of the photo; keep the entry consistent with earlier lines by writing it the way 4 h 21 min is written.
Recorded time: 4 h 36 min
